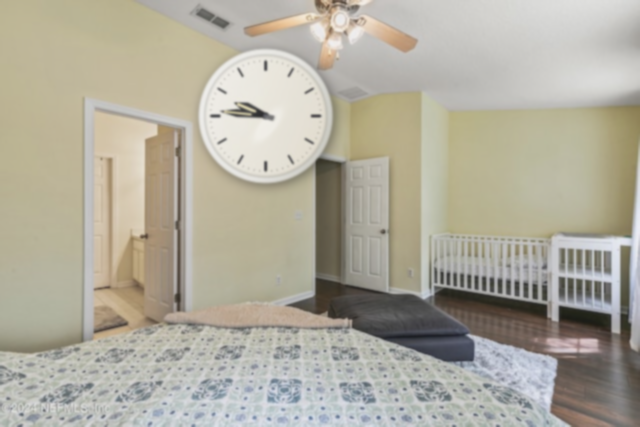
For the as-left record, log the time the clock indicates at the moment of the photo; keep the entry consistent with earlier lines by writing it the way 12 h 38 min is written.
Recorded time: 9 h 46 min
